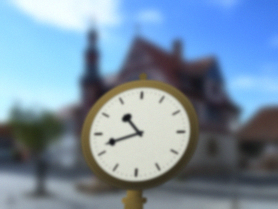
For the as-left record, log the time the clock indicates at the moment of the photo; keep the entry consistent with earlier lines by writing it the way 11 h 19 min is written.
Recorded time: 10 h 42 min
